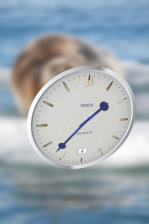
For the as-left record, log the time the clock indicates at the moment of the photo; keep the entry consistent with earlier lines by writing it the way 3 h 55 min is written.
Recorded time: 1 h 37 min
